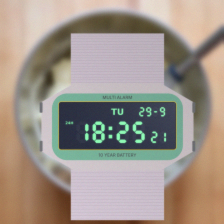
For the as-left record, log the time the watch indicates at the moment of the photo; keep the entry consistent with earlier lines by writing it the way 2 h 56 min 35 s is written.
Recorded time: 18 h 25 min 21 s
